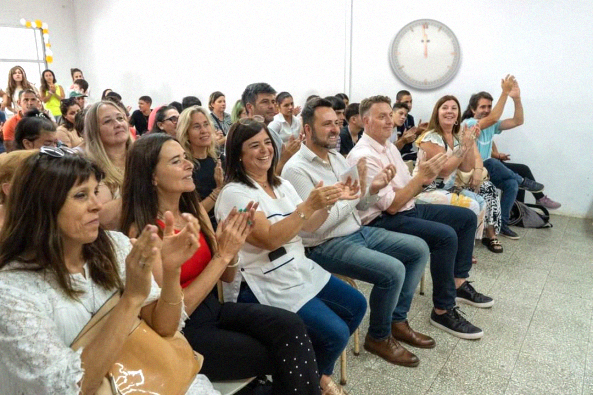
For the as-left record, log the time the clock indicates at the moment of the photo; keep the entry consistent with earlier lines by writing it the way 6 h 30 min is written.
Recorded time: 11 h 59 min
